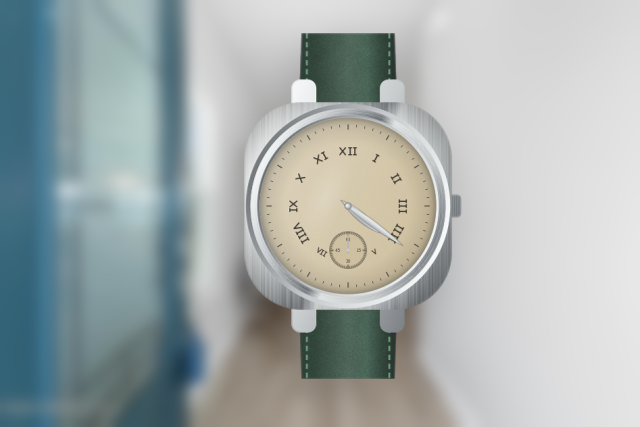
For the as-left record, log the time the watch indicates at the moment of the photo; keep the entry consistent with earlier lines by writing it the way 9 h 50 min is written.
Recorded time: 4 h 21 min
